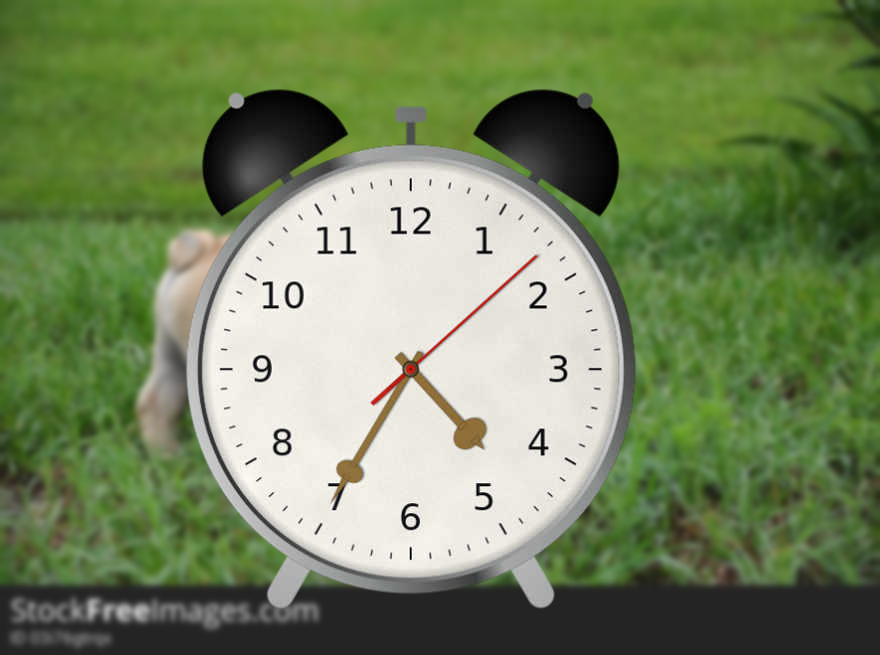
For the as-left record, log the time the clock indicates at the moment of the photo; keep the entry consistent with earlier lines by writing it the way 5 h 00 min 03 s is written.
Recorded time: 4 h 35 min 08 s
